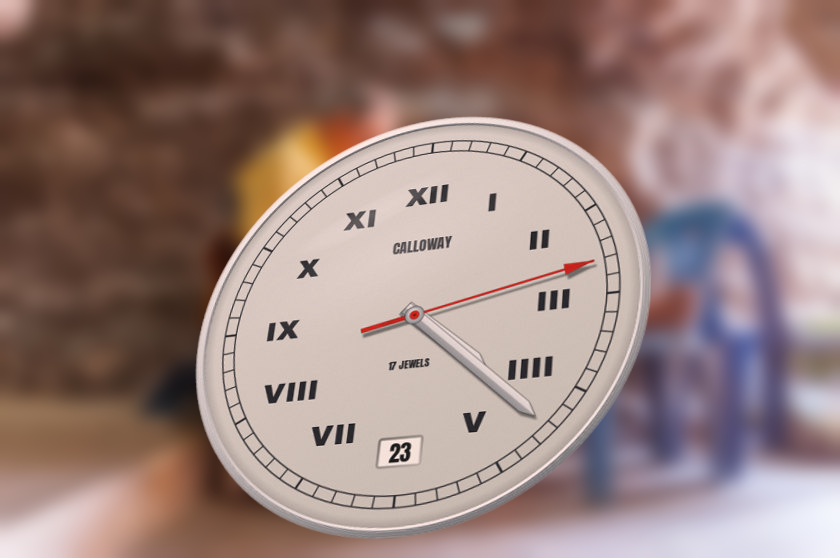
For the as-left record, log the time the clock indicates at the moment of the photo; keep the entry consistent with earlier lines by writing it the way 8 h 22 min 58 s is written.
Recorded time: 4 h 22 min 13 s
